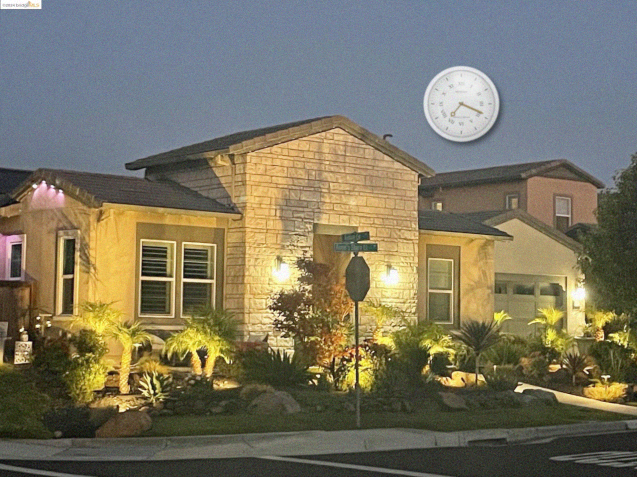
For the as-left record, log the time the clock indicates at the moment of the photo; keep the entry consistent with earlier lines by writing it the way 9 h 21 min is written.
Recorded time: 7 h 19 min
